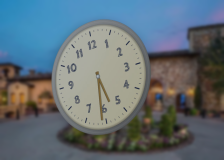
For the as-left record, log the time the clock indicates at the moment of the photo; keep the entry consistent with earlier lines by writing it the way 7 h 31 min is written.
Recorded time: 5 h 31 min
